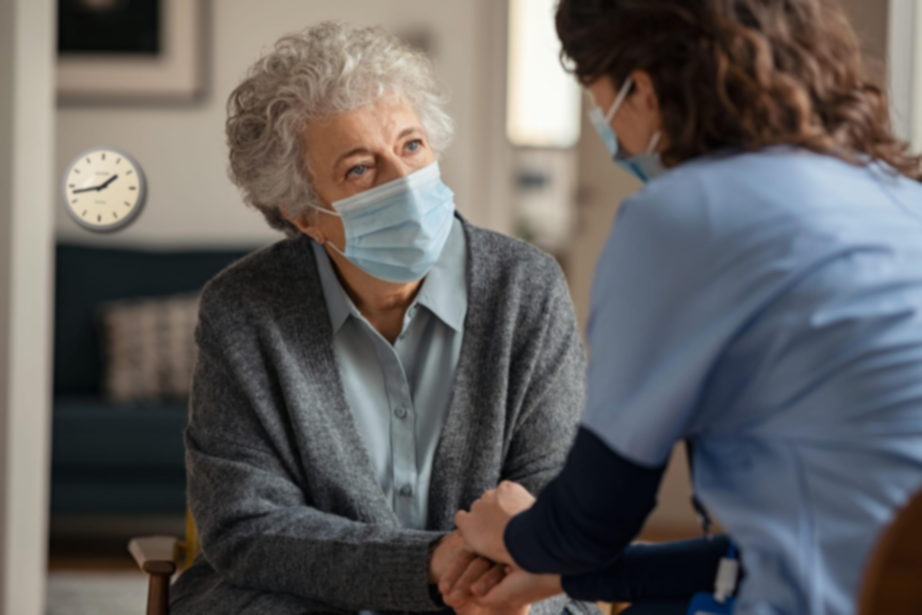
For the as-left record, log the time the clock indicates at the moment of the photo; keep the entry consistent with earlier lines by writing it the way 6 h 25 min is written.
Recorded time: 1 h 43 min
